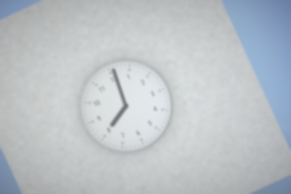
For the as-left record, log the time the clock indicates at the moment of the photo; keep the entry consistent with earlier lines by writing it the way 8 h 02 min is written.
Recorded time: 8 h 01 min
